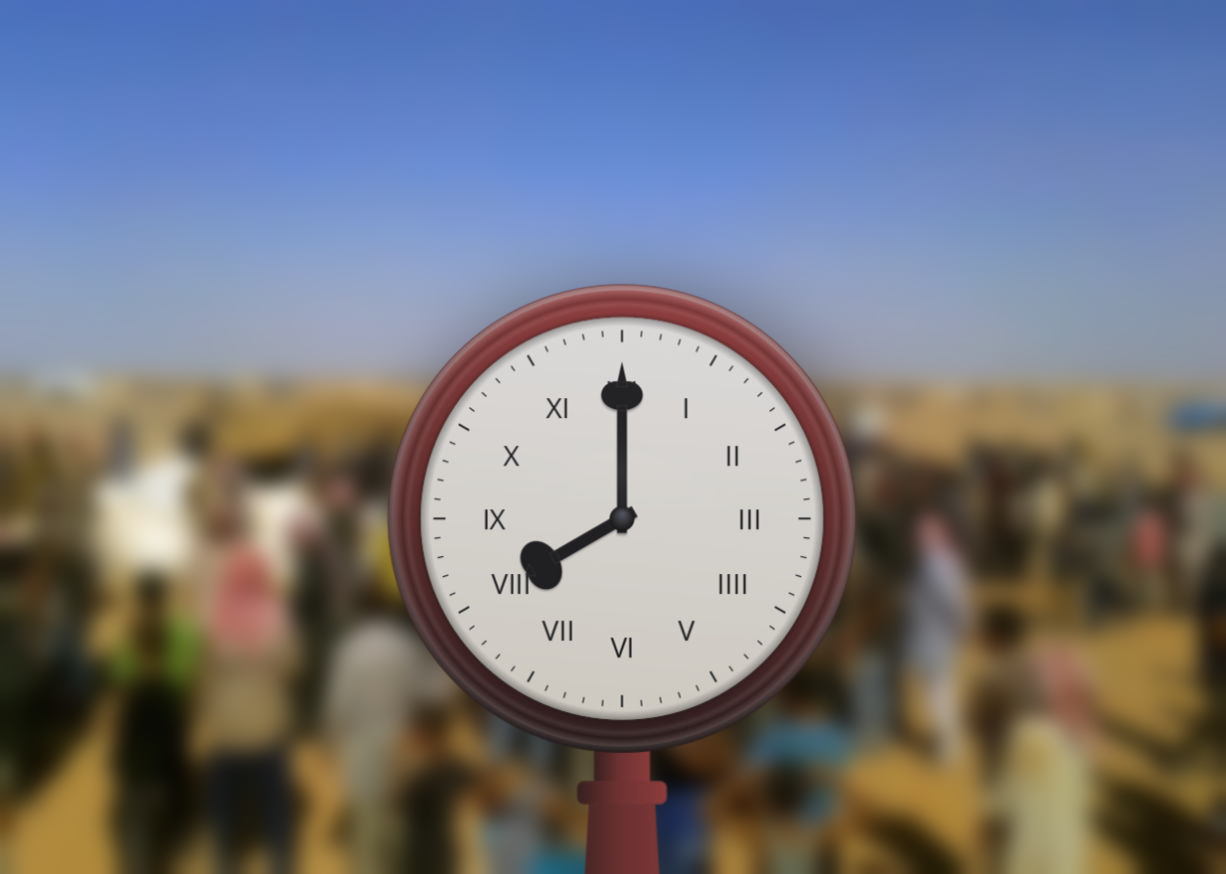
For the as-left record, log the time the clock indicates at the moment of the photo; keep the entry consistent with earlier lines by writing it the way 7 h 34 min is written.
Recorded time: 8 h 00 min
